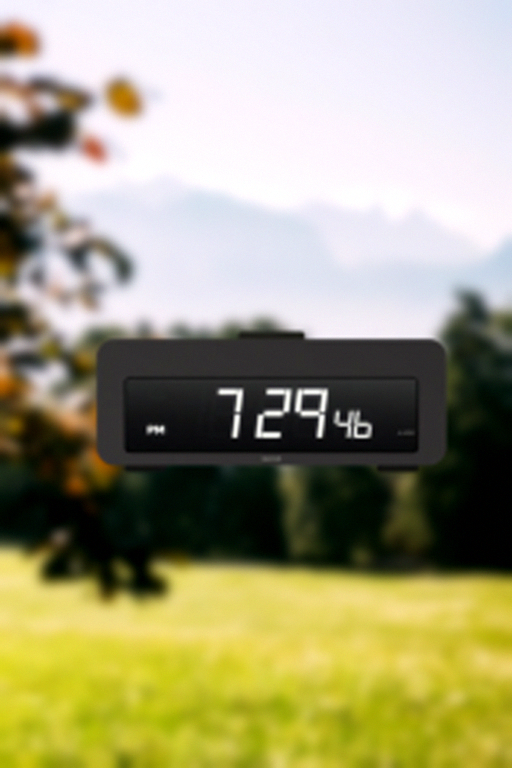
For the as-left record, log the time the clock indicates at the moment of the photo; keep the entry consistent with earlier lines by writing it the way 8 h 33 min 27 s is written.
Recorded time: 7 h 29 min 46 s
